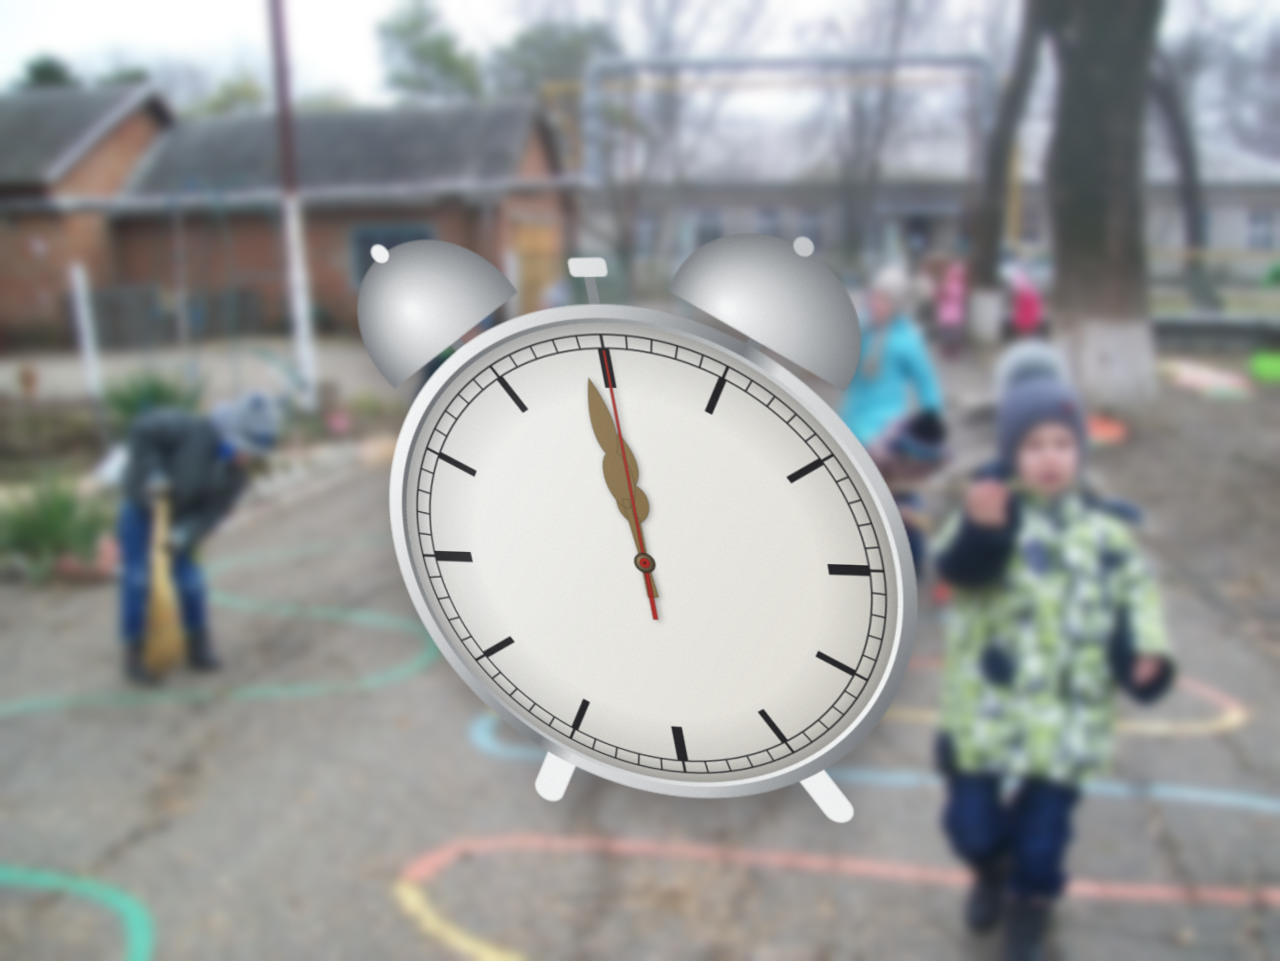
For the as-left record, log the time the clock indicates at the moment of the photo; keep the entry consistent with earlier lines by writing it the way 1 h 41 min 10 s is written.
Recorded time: 11 h 59 min 00 s
